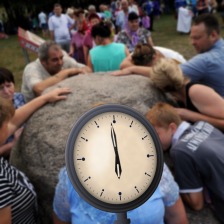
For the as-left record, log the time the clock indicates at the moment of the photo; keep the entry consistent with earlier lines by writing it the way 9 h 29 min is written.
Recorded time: 5 h 59 min
